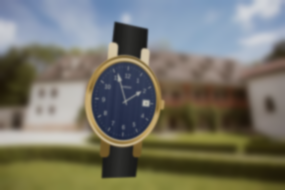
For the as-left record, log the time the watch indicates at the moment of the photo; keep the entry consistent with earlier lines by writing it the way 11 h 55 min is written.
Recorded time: 1 h 56 min
